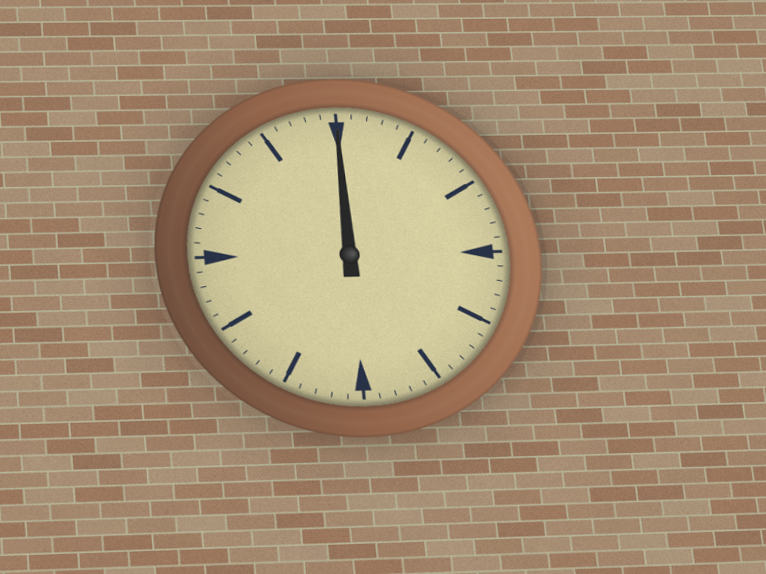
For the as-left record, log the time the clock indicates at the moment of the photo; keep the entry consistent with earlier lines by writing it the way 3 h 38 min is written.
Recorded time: 12 h 00 min
